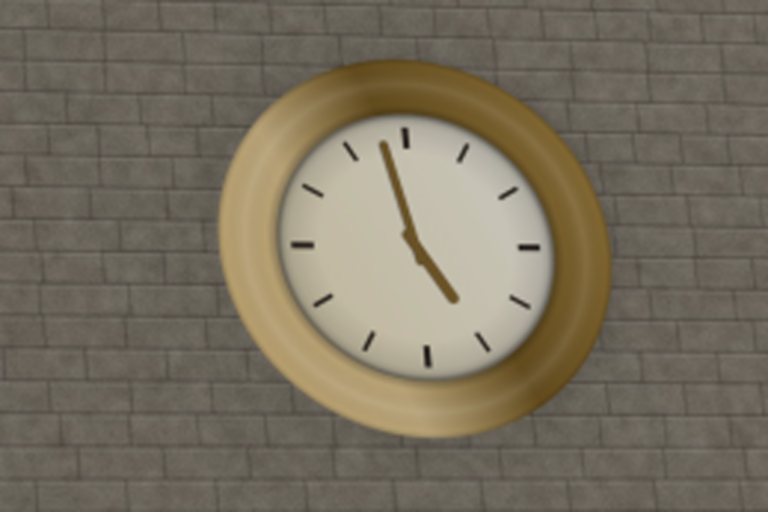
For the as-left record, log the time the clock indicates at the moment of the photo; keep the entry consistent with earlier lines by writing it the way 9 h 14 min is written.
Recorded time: 4 h 58 min
